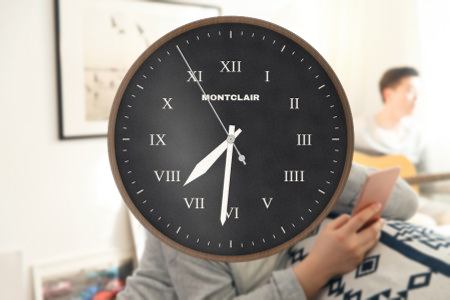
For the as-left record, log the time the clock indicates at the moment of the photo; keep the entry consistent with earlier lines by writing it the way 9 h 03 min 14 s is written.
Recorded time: 7 h 30 min 55 s
